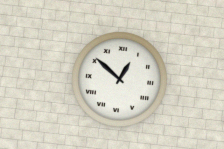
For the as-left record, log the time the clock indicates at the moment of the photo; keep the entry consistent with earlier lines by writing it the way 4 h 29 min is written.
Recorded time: 12 h 51 min
